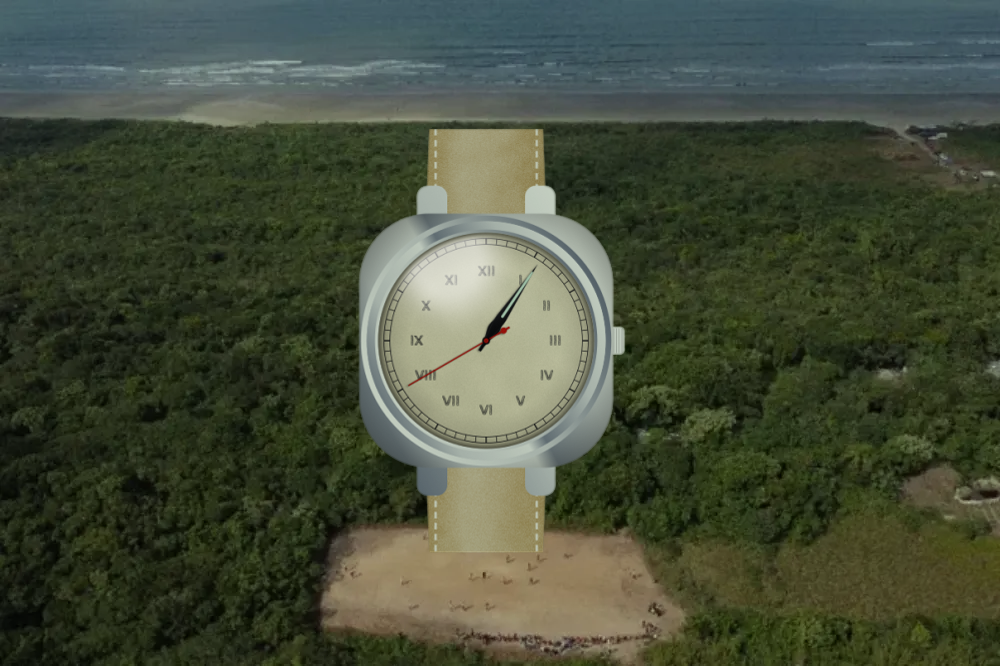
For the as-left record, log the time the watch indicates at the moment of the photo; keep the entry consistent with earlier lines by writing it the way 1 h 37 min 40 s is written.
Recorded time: 1 h 05 min 40 s
